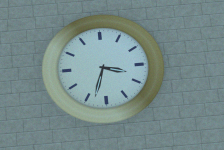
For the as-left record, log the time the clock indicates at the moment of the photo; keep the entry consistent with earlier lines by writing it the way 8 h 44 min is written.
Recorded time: 3 h 33 min
